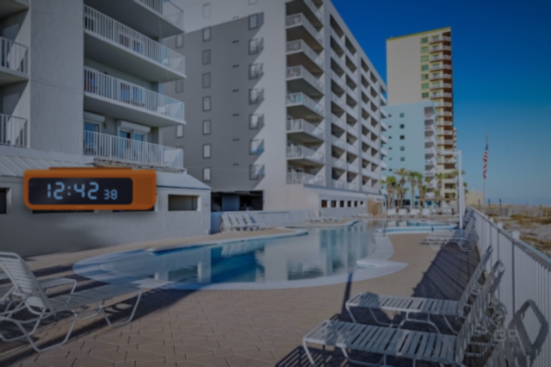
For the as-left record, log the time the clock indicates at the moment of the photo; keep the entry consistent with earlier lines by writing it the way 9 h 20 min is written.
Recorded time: 12 h 42 min
